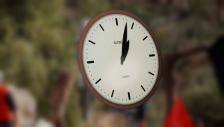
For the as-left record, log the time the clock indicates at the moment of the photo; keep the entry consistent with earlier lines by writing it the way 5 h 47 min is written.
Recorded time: 1 h 03 min
